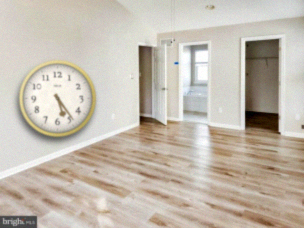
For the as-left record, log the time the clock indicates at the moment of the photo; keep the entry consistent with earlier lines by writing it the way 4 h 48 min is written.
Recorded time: 5 h 24 min
